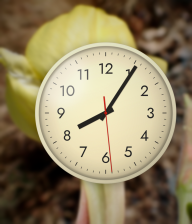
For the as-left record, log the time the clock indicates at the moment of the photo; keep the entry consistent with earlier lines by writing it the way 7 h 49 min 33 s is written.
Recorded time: 8 h 05 min 29 s
